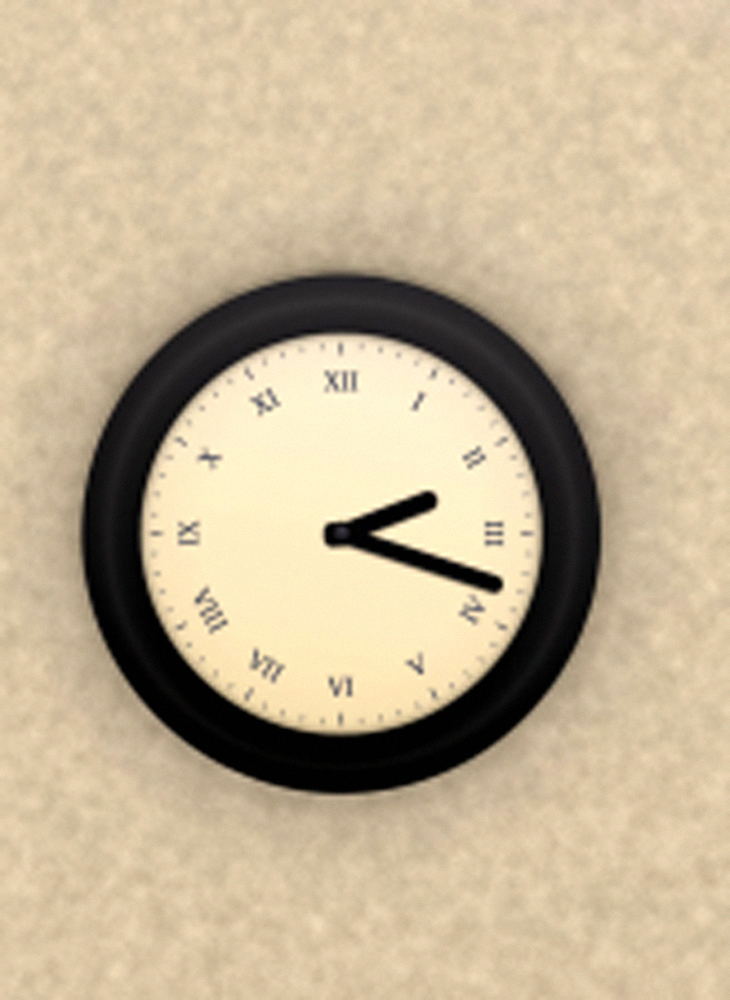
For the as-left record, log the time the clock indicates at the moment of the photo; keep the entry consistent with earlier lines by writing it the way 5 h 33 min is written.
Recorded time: 2 h 18 min
